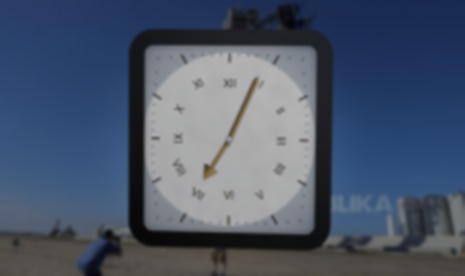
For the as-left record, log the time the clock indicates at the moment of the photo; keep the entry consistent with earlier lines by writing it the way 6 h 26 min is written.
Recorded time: 7 h 04 min
